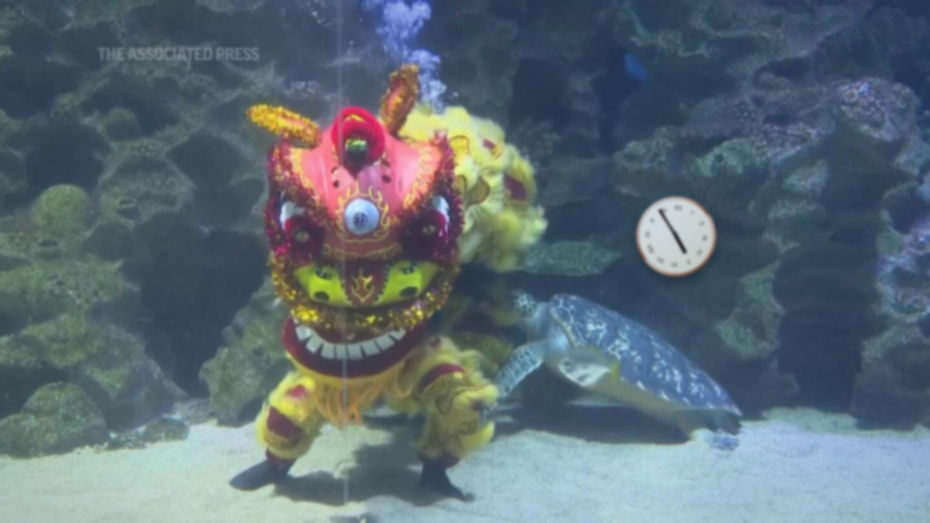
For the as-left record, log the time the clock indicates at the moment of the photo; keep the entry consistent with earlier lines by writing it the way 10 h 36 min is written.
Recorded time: 4 h 54 min
